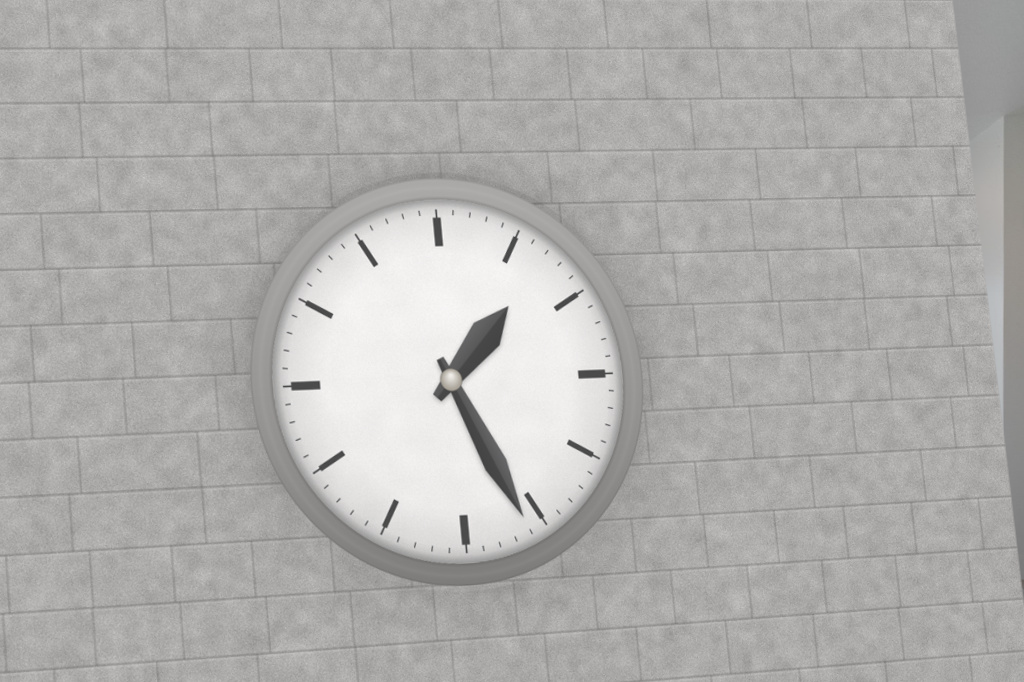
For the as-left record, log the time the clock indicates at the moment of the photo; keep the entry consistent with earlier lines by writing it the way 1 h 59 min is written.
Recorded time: 1 h 26 min
